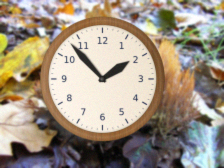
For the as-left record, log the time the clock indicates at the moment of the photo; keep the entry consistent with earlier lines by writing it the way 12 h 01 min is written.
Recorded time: 1 h 53 min
